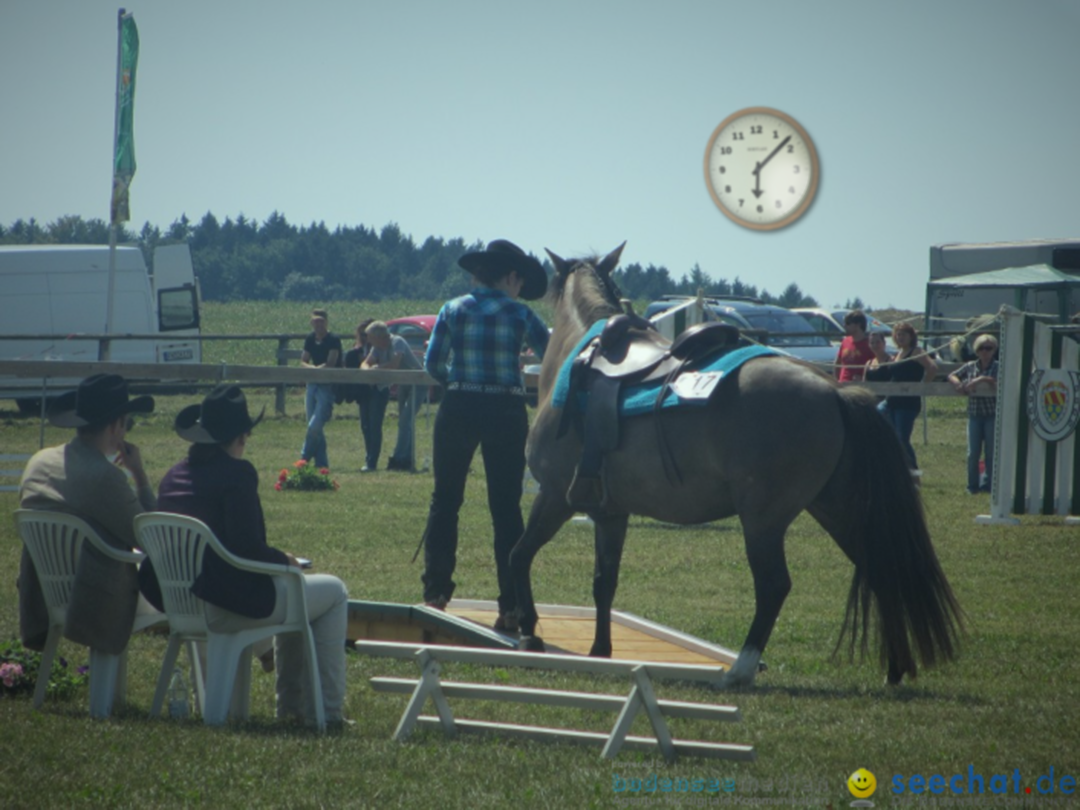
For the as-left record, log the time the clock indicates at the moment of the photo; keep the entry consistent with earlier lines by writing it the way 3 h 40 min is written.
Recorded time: 6 h 08 min
